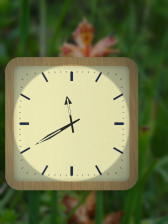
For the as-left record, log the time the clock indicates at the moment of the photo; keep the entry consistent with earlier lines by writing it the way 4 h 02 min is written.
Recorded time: 11 h 40 min
